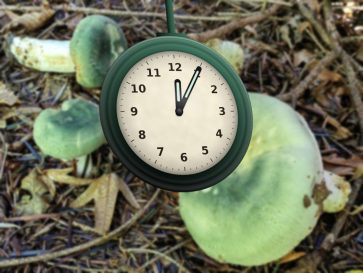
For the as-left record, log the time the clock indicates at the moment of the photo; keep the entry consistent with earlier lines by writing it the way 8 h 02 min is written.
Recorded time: 12 h 05 min
